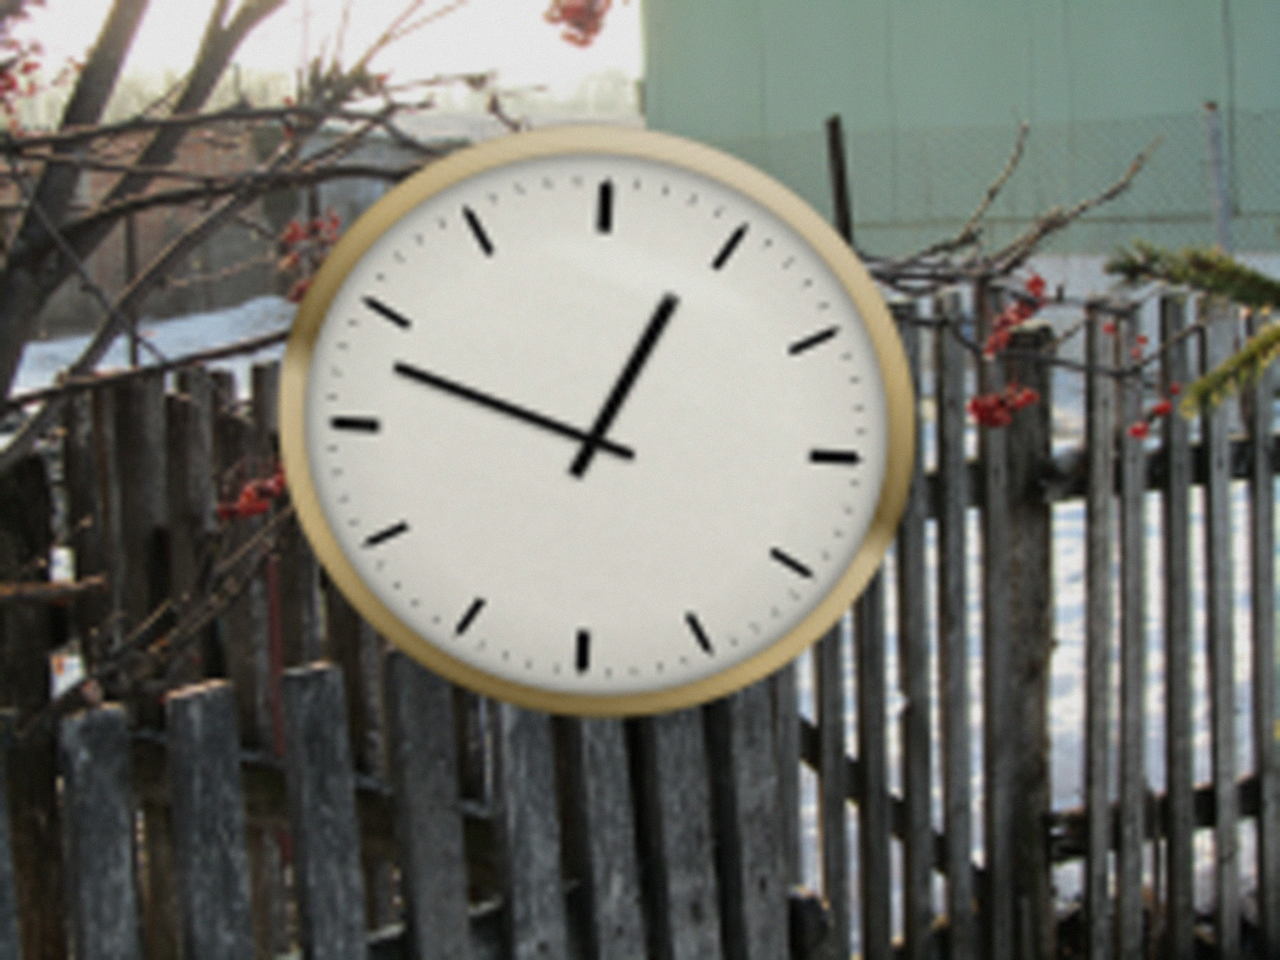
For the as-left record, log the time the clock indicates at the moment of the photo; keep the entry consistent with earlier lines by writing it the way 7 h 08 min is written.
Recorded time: 12 h 48 min
